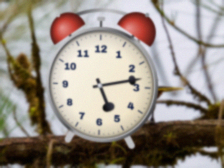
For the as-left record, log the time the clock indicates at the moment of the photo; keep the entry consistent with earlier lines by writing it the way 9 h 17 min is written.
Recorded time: 5 h 13 min
